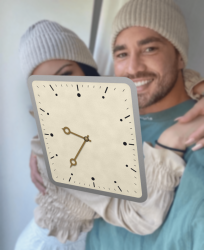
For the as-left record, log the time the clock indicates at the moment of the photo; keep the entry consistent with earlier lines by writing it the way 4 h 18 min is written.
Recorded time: 9 h 36 min
